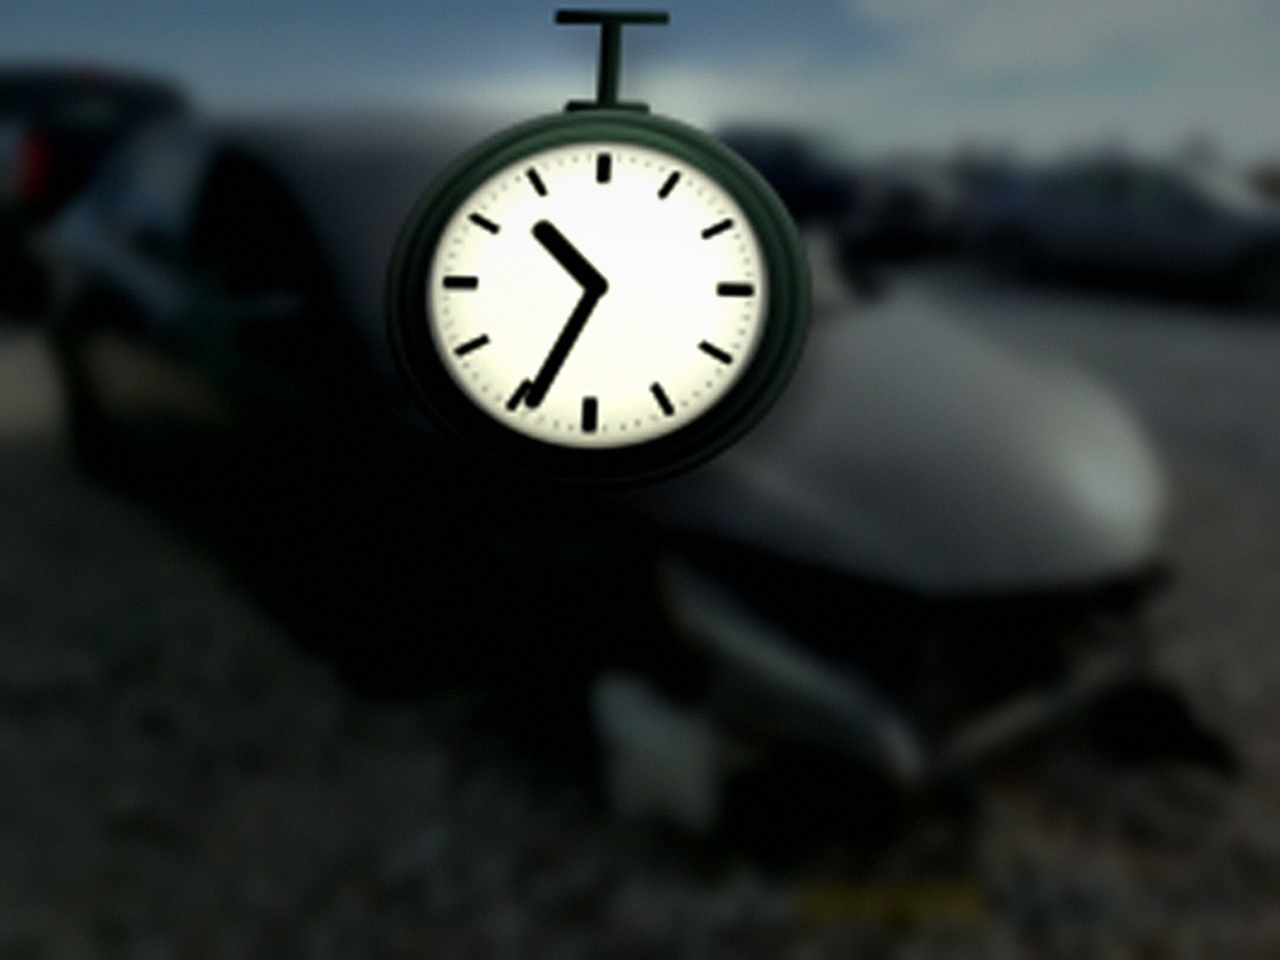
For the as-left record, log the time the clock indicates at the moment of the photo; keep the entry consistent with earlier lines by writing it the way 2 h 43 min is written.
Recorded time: 10 h 34 min
